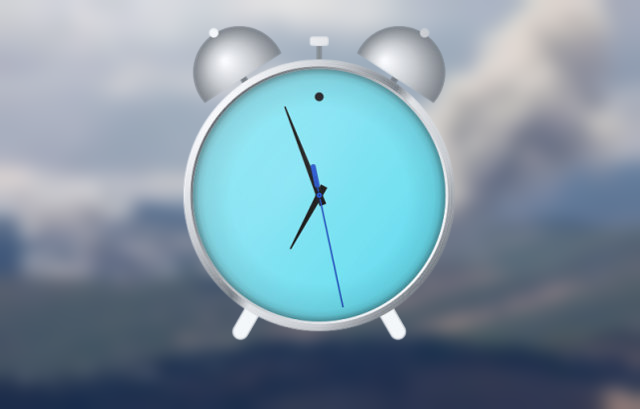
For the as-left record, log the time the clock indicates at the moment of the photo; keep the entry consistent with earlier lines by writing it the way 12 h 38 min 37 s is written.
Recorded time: 6 h 56 min 28 s
